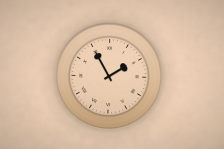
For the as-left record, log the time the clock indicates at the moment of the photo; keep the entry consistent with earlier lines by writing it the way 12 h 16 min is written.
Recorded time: 1 h 55 min
